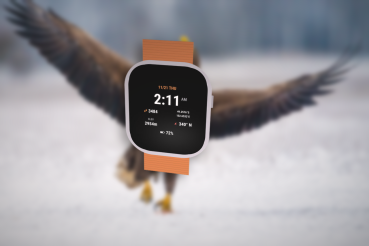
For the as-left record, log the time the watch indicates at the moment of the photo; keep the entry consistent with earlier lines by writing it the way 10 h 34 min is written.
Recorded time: 2 h 11 min
